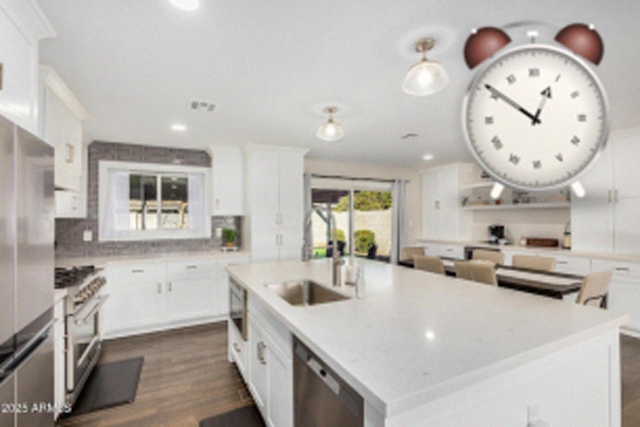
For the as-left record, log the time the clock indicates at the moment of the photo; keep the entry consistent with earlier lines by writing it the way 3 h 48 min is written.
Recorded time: 12 h 51 min
